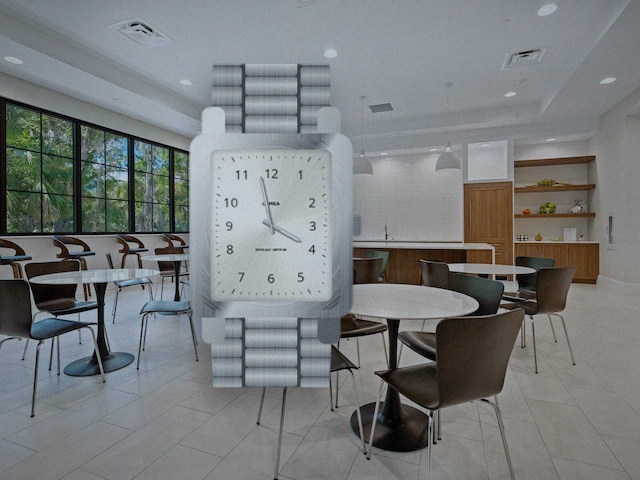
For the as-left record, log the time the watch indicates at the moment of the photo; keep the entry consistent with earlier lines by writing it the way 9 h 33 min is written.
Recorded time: 3 h 58 min
